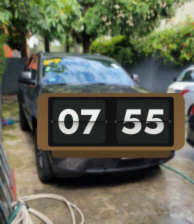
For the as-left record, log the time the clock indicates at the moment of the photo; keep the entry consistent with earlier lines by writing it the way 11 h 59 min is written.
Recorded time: 7 h 55 min
